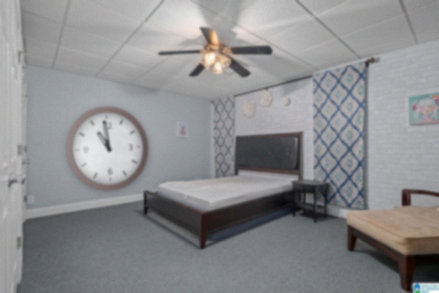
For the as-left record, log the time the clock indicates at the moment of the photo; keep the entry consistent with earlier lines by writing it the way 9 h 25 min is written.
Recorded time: 10 h 59 min
